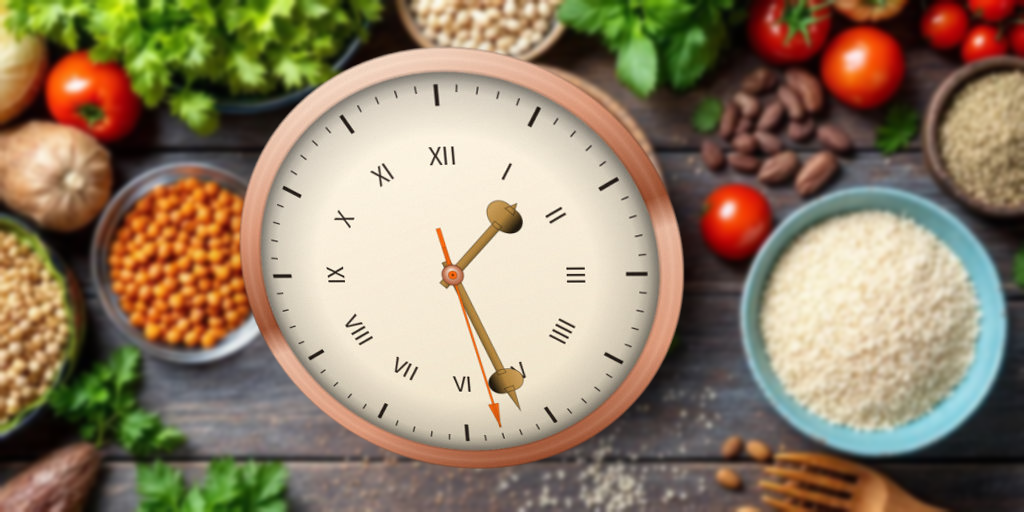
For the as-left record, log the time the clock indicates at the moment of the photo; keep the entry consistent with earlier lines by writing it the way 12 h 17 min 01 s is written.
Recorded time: 1 h 26 min 28 s
